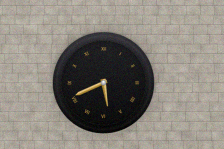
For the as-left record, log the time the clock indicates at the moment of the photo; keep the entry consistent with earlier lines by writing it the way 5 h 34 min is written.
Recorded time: 5 h 41 min
